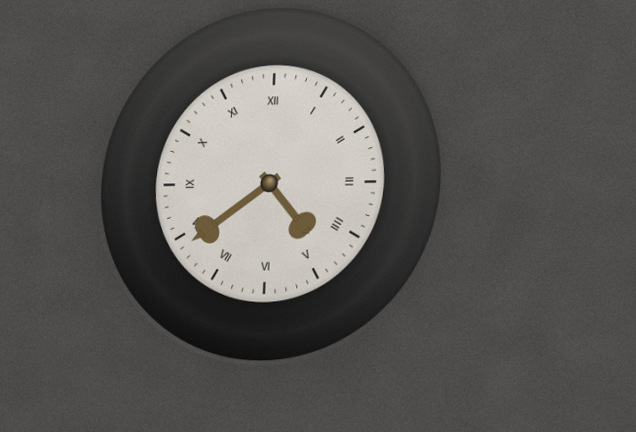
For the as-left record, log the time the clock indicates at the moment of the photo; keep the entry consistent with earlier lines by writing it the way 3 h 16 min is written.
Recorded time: 4 h 39 min
